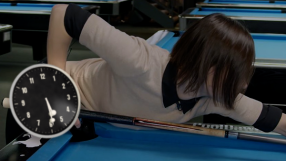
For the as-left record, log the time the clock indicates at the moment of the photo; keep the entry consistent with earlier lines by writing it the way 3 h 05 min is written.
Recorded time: 5 h 29 min
